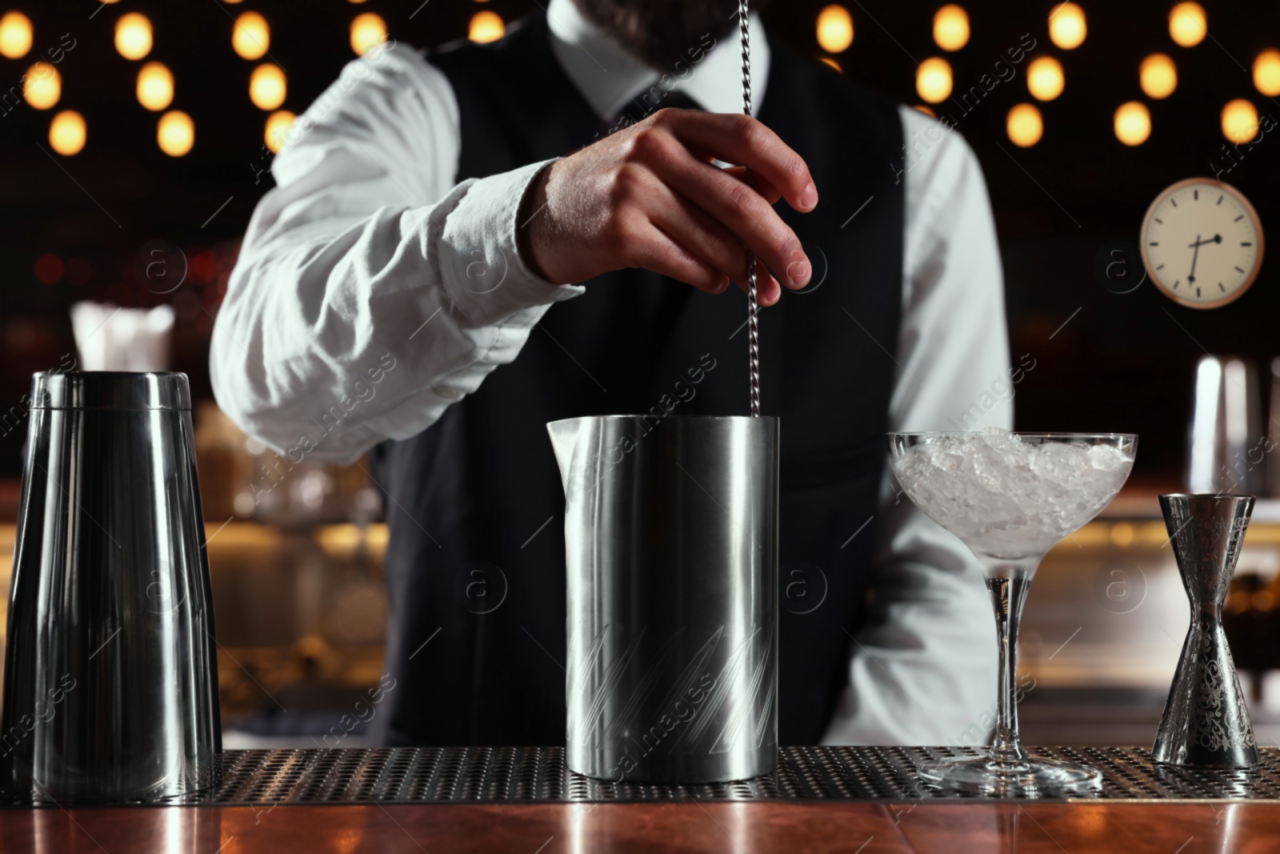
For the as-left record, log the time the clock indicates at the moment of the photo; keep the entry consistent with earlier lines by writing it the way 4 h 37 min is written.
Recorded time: 2 h 32 min
